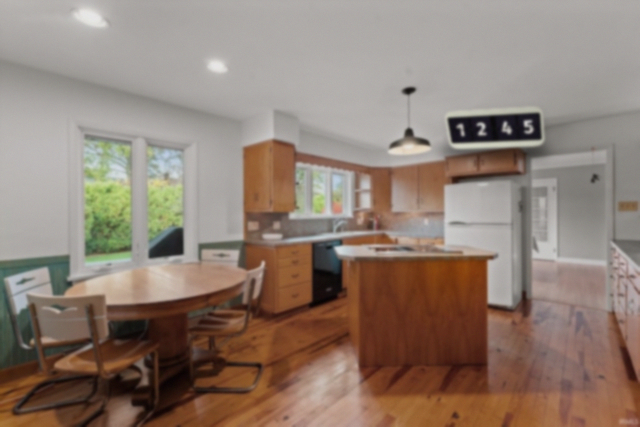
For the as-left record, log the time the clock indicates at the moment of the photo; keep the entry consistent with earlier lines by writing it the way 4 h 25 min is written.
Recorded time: 12 h 45 min
